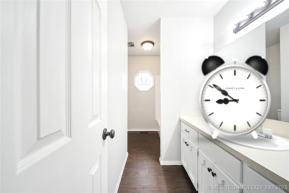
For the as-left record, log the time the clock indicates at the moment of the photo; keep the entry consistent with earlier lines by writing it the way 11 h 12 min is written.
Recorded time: 8 h 51 min
